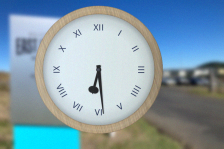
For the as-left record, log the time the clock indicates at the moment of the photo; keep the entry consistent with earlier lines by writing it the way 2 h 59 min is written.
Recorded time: 6 h 29 min
